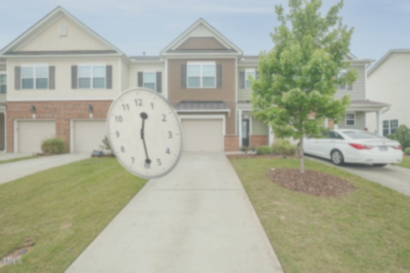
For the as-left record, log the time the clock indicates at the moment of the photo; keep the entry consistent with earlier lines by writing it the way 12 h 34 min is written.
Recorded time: 12 h 29 min
